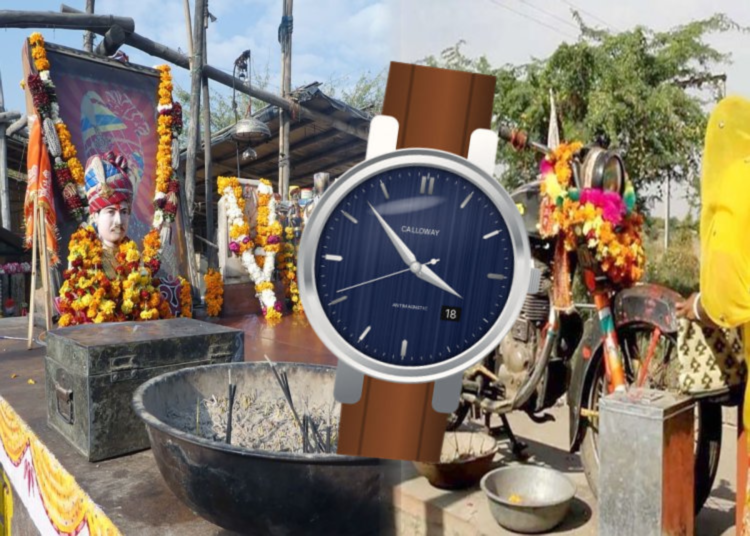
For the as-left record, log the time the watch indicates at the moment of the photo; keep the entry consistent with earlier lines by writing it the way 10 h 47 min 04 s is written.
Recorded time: 3 h 52 min 41 s
